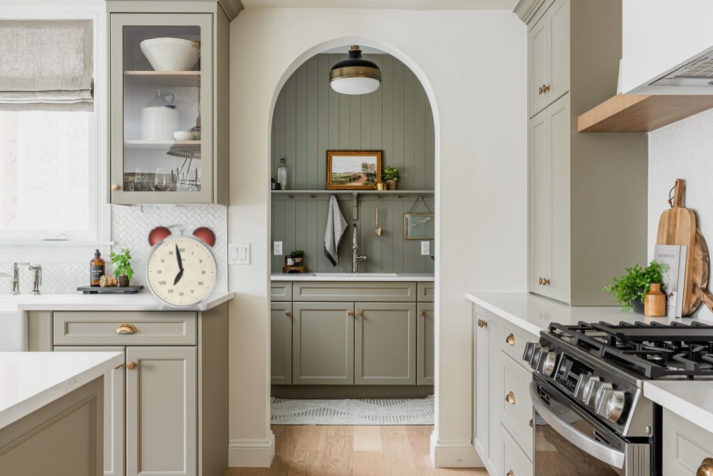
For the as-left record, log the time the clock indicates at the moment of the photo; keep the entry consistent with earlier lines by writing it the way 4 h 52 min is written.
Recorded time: 6 h 58 min
